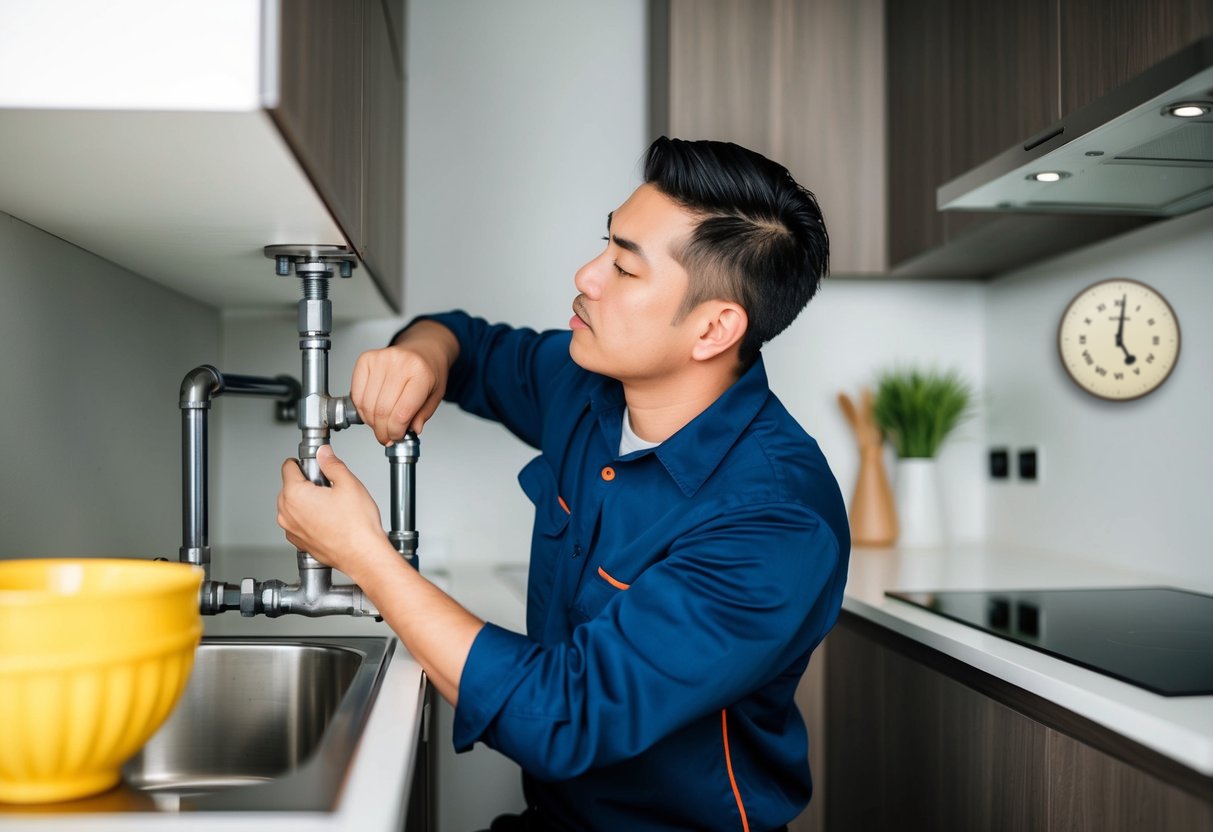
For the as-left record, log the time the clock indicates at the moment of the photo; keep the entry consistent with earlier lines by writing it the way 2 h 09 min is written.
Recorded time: 5 h 01 min
